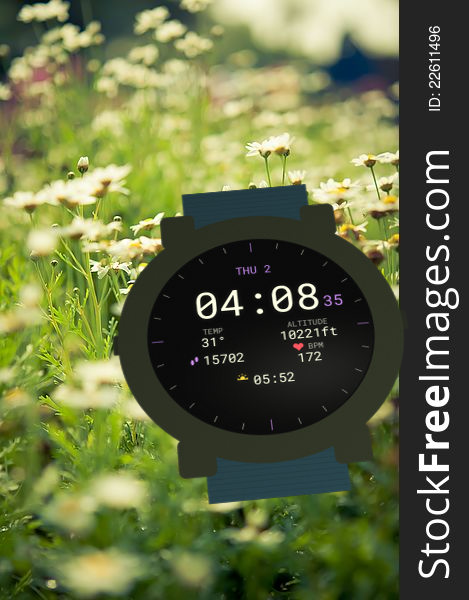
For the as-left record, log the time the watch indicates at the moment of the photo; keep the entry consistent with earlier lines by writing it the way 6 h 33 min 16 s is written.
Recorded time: 4 h 08 min 35 s
